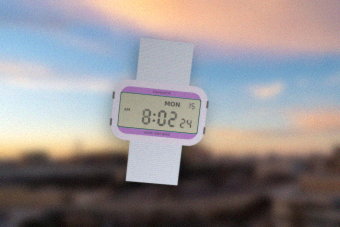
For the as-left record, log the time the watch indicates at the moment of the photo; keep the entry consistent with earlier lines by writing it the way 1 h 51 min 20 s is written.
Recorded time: 8 h 02 min 24 s
